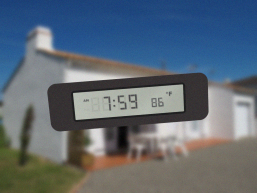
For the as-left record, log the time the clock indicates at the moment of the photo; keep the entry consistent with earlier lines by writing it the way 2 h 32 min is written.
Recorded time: 7 h 59 min
